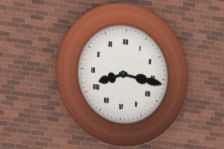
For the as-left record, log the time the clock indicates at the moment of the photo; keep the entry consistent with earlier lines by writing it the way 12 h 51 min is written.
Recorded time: 8 h 16 min
